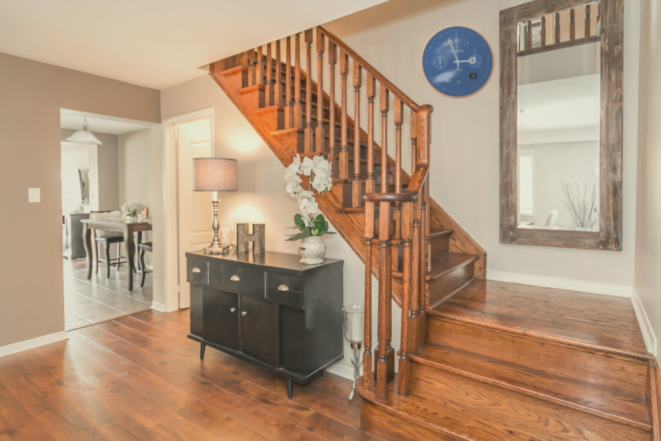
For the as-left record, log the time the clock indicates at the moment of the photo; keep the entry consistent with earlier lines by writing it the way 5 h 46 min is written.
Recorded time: 2 h 57 min
